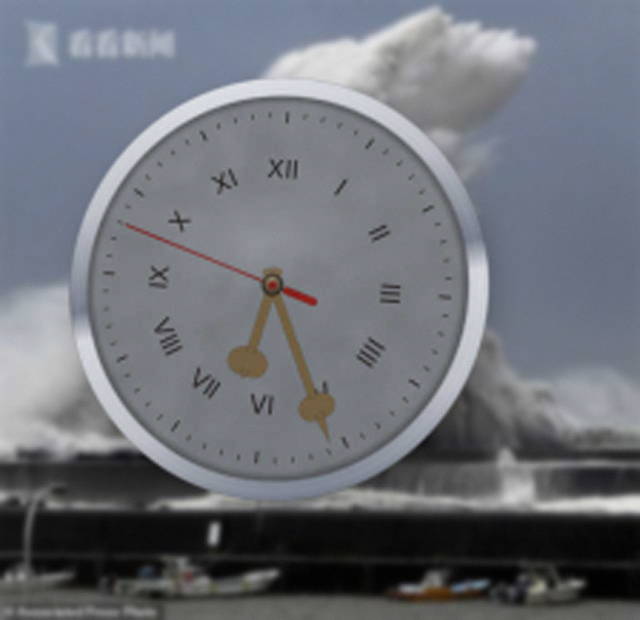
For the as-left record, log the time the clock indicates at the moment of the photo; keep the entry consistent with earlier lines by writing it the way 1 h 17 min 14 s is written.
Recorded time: 6 h 25 min 48 s
